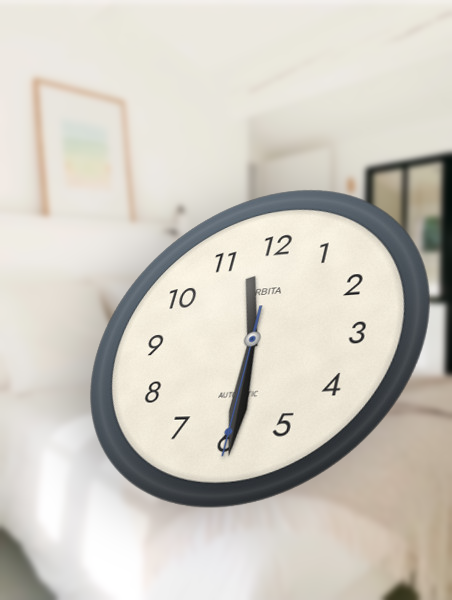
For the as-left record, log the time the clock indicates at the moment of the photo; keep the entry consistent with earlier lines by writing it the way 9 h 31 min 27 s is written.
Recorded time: 11 h 29 min 30 s
